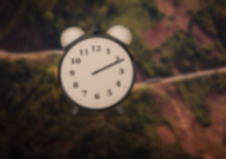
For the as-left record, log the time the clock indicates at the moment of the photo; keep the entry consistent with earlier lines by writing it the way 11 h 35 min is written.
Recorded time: 2 h 11 min
